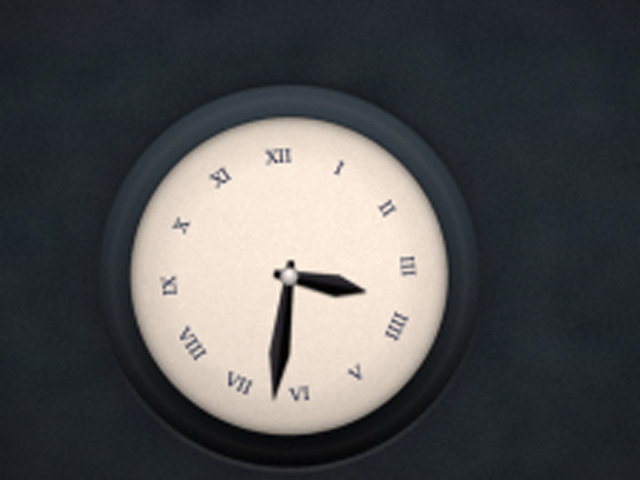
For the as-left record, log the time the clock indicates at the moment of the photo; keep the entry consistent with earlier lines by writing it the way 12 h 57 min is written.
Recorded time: 3 h 32 min
